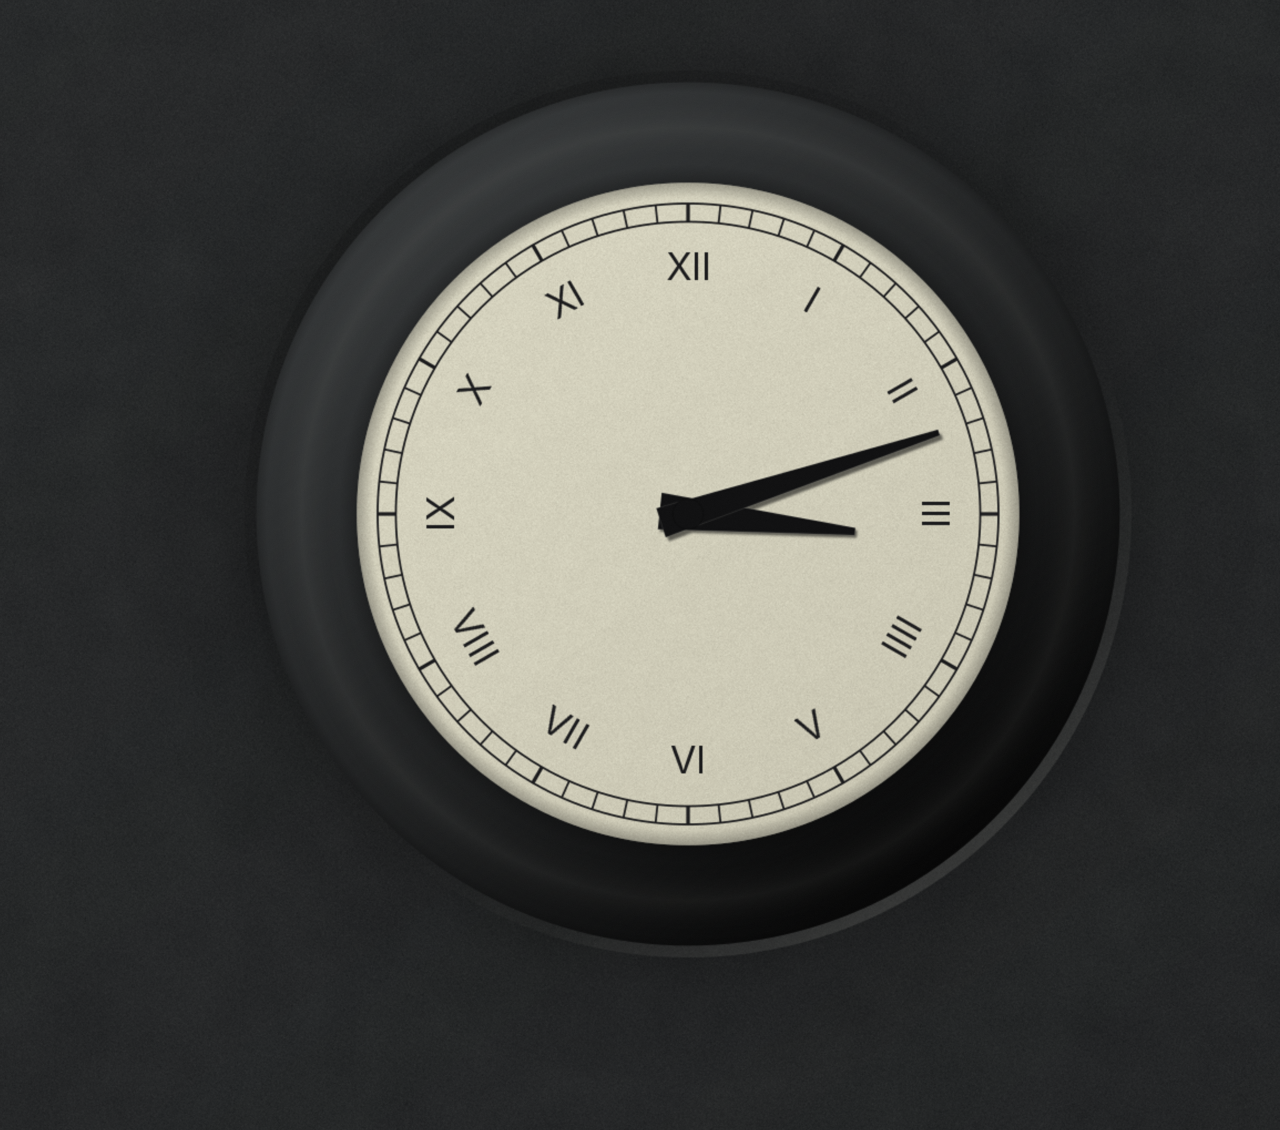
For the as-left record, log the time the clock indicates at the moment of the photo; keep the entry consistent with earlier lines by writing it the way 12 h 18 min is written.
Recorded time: 3 h 12 min
